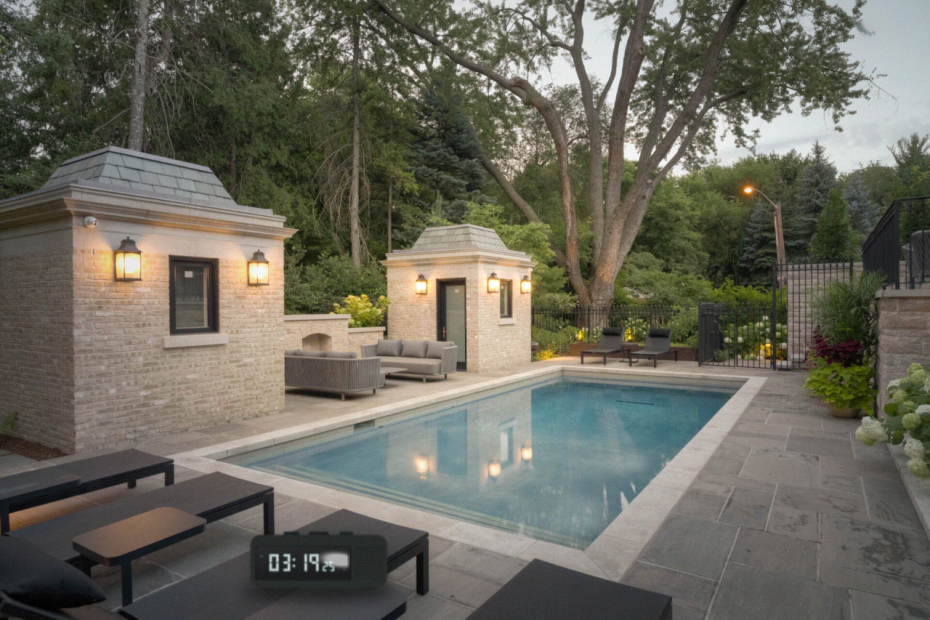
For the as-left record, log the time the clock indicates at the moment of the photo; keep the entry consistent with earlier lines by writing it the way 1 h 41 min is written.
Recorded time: 3 h 19 min
